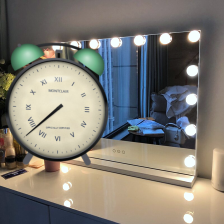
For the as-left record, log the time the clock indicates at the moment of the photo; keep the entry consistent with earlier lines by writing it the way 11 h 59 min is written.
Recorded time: 7 h 38 min
